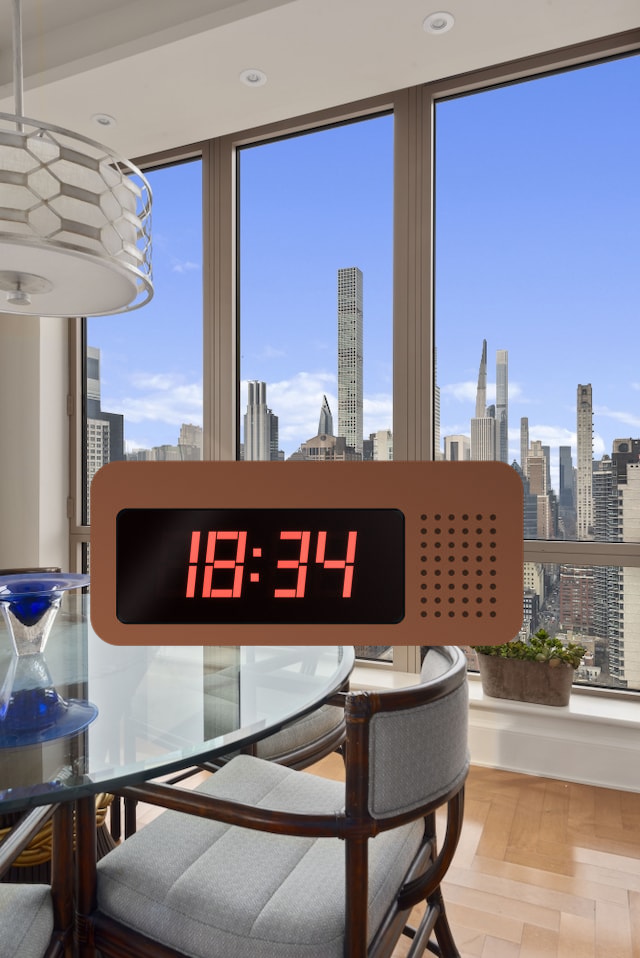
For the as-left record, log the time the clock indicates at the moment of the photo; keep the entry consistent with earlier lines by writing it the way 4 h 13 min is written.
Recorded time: 18 h 34 min
